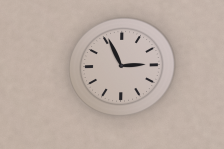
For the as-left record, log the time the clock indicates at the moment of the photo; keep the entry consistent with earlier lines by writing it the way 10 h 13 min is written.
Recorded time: 2 h 56 min
